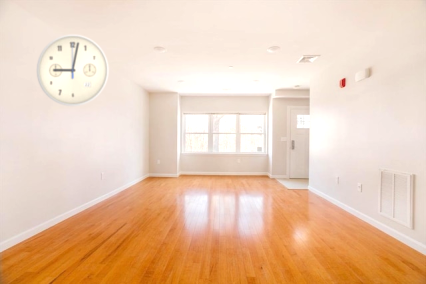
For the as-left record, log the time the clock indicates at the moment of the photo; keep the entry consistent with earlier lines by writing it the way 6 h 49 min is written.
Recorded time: 9 h 02 min
